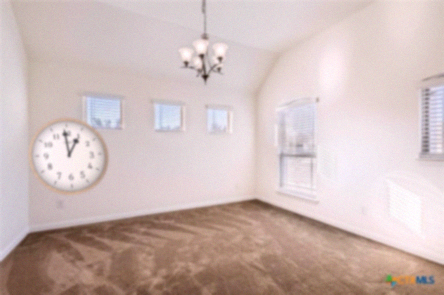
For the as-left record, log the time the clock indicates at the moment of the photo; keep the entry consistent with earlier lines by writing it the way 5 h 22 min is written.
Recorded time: 12 h 59 min
